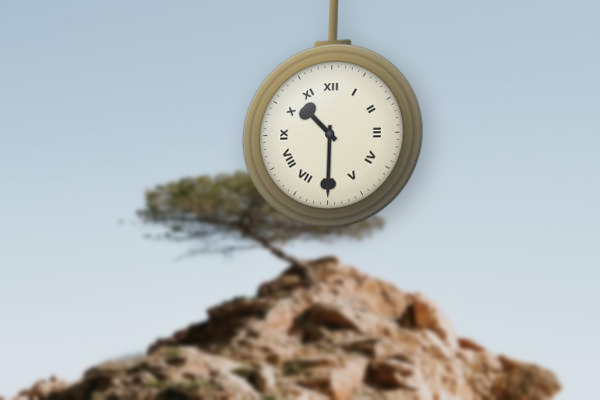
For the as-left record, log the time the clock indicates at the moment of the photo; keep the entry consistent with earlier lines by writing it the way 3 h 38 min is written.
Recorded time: 10 h 30 min
